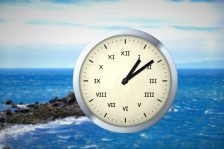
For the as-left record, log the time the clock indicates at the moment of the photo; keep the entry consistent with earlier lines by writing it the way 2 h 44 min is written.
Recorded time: 1 h 09 min
